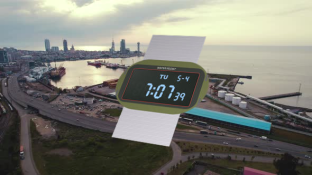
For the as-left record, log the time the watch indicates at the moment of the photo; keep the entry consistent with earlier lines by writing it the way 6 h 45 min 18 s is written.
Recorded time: 7 h 07 min 39 s
